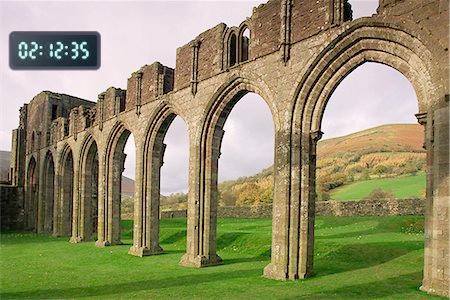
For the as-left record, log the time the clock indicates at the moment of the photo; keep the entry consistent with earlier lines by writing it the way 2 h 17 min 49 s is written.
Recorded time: 2 h 12 min 35 s
